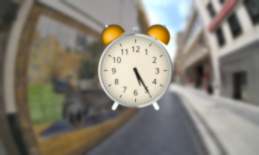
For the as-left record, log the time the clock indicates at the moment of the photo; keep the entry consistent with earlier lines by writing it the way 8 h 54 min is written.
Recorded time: 5 h 25 min
